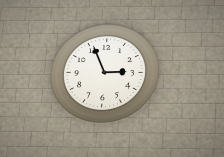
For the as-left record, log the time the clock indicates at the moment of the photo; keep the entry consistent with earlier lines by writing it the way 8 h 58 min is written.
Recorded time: 2 h 56 min
